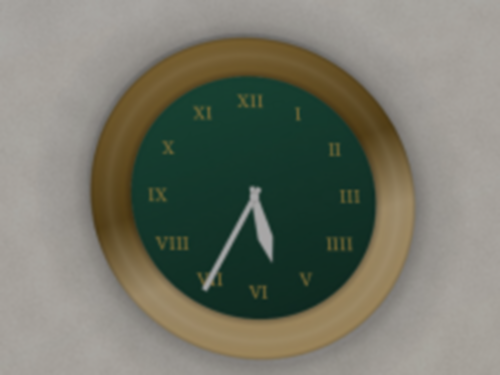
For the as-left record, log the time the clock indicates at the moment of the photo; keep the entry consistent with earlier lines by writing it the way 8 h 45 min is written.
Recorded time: 5 h 35 min
